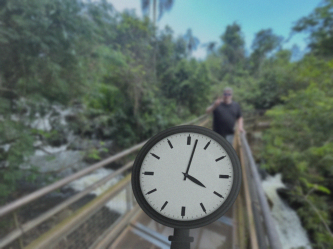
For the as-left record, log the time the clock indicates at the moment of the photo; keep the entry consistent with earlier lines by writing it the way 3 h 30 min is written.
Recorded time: 4 h 02 min
